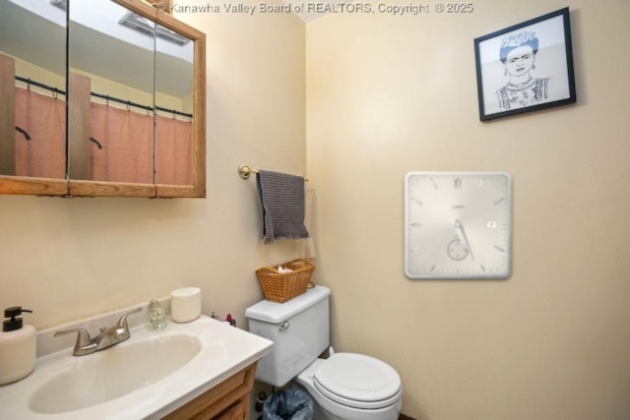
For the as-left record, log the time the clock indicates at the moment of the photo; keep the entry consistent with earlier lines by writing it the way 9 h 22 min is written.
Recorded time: 5 h 26 min
